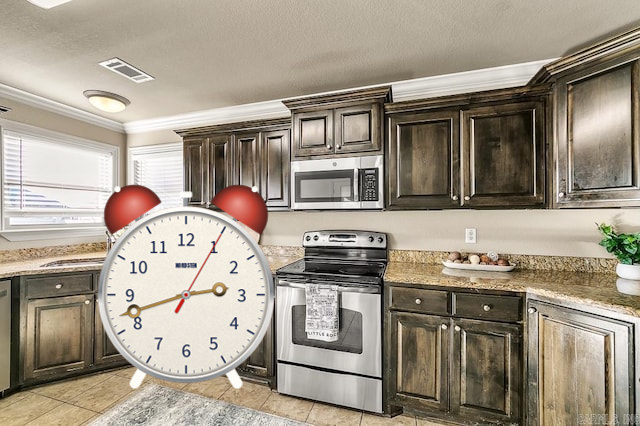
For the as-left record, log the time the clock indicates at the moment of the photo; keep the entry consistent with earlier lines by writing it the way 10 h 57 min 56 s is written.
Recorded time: 2 h 42 min 05 s
